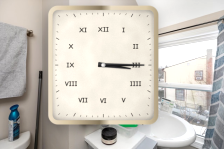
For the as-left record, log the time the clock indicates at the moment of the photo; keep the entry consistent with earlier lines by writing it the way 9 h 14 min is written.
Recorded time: 3 h 15 min
